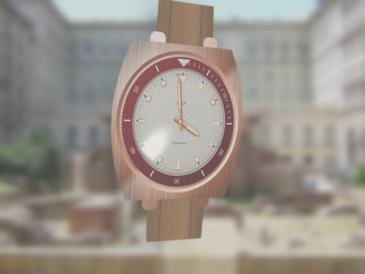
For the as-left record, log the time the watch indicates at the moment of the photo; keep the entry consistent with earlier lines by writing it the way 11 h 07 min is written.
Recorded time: 3 h 59 min
